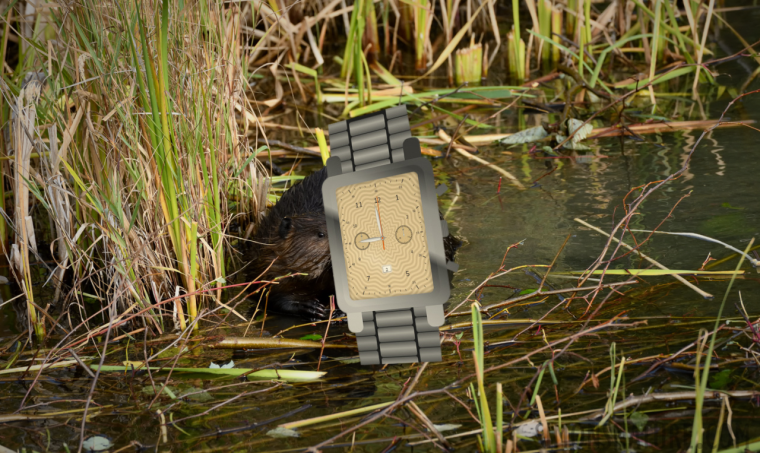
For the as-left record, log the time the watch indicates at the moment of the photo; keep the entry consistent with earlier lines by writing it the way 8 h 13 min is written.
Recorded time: 8 h 59 min
